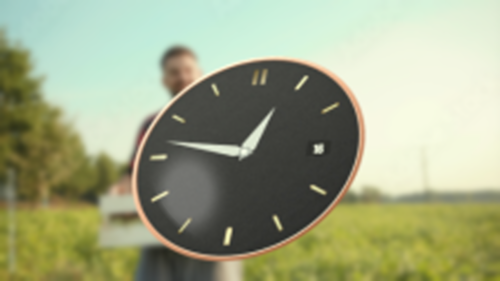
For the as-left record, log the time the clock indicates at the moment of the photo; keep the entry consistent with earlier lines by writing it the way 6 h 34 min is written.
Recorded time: 12 h 47 min
